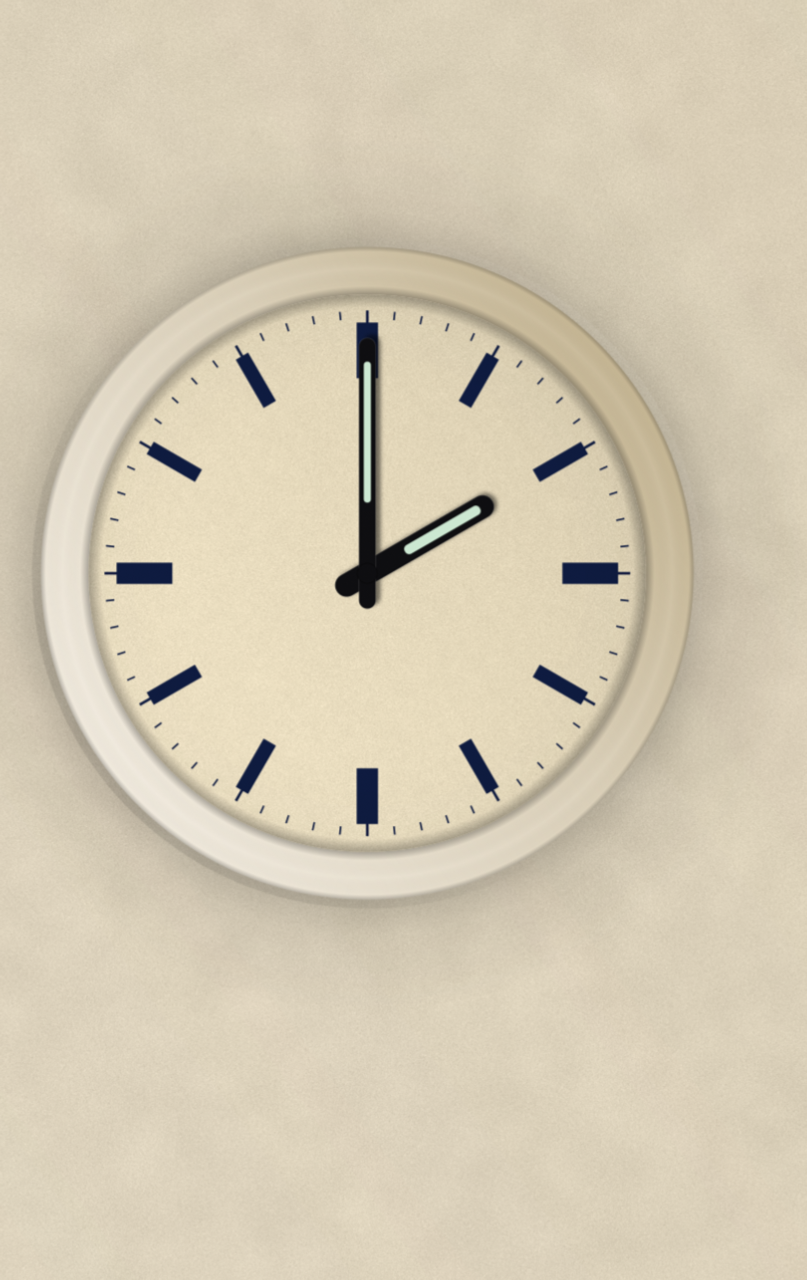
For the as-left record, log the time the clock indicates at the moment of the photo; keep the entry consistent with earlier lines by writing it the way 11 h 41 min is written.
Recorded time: 2 h 00 min
